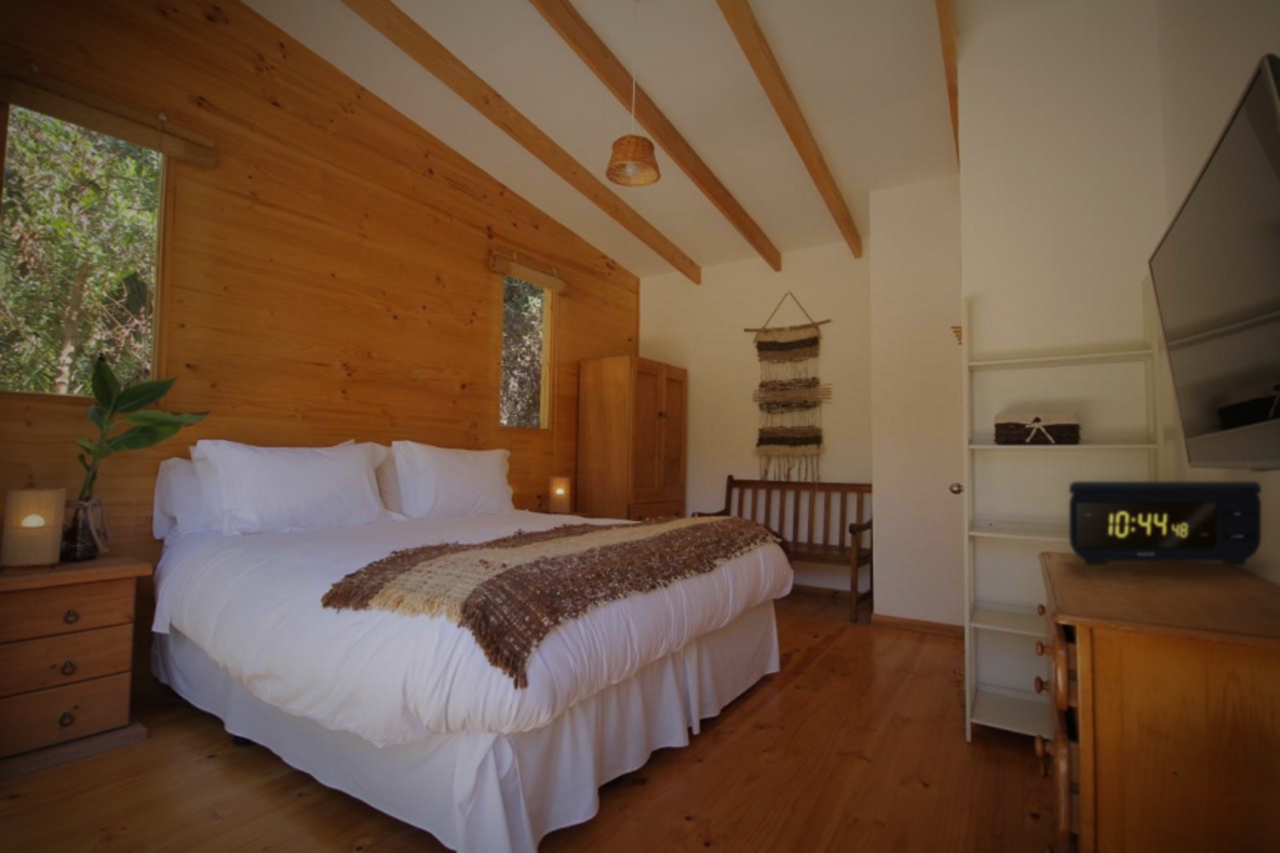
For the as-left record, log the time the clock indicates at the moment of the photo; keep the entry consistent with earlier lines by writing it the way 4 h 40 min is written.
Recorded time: 10 h 44 min
